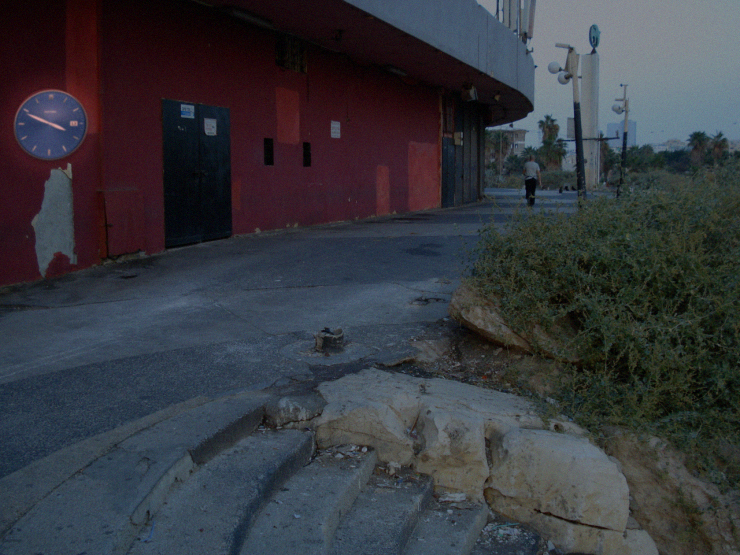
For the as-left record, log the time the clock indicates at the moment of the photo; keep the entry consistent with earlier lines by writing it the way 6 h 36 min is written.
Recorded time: 3 h 49 min
